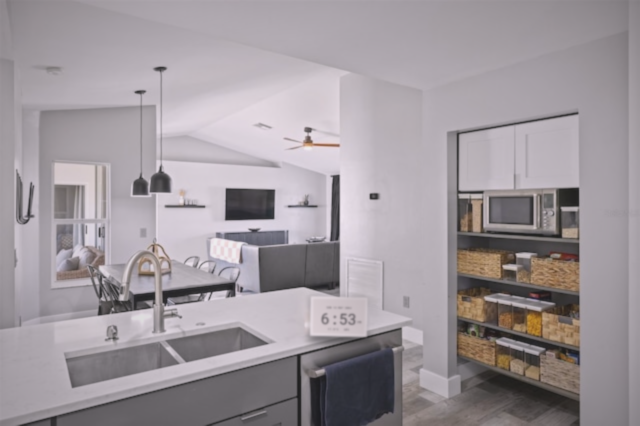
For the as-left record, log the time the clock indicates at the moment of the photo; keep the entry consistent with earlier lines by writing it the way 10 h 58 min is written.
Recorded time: 6 h 53 min
